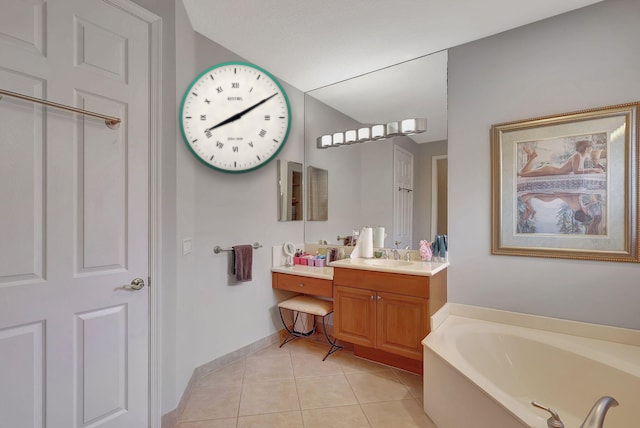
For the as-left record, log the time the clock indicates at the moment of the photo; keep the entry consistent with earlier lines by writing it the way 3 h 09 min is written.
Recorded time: 8 h 10 min
